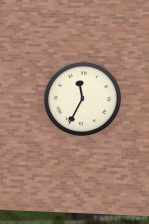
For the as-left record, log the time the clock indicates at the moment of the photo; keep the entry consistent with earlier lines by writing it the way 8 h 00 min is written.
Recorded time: 11 h 34 min
